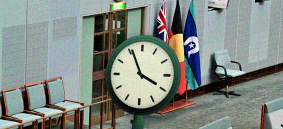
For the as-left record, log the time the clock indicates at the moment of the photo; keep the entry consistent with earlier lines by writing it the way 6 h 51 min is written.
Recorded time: 3 h 56 min
